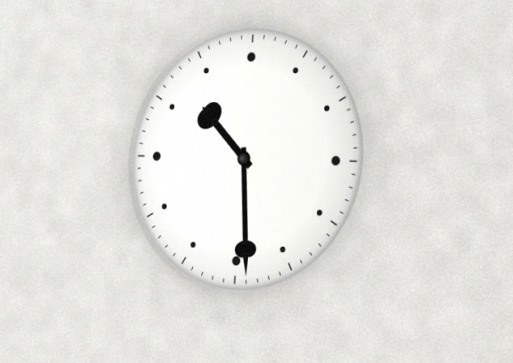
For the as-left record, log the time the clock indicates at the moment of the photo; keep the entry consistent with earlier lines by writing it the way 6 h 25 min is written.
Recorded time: 10 h 29 min
